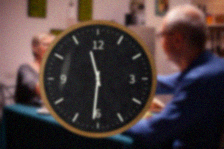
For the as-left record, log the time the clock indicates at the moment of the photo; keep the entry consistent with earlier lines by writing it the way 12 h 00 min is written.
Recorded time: 11 h 31 min
